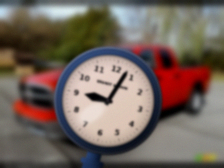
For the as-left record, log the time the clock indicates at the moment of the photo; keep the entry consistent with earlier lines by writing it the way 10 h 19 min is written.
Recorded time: 9 h 03 min
